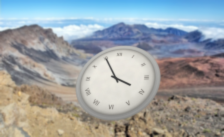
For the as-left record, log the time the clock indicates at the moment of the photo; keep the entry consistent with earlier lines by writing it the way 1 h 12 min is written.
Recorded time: 3 h 55 min
